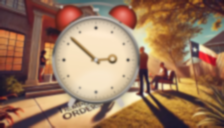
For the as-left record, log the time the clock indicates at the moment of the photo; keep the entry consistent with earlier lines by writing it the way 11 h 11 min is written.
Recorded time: 2 h 52 min
